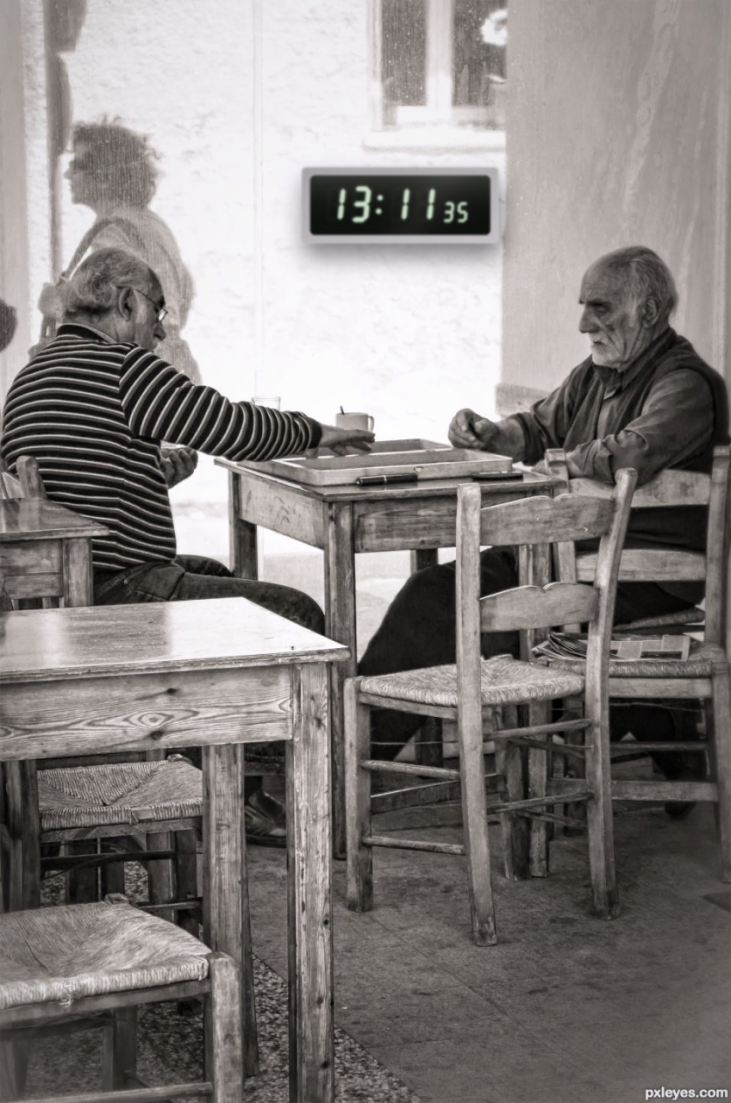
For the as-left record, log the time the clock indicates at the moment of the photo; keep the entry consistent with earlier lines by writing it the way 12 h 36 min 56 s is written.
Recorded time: 13 h 11 min 35 s
